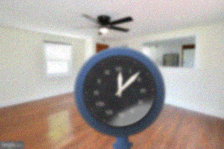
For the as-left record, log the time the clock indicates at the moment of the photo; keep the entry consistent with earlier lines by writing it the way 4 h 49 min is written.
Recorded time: 12 h 08 min
